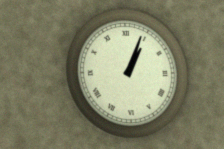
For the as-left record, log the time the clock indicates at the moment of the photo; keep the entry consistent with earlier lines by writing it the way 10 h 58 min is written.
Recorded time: 1 h 04 min
